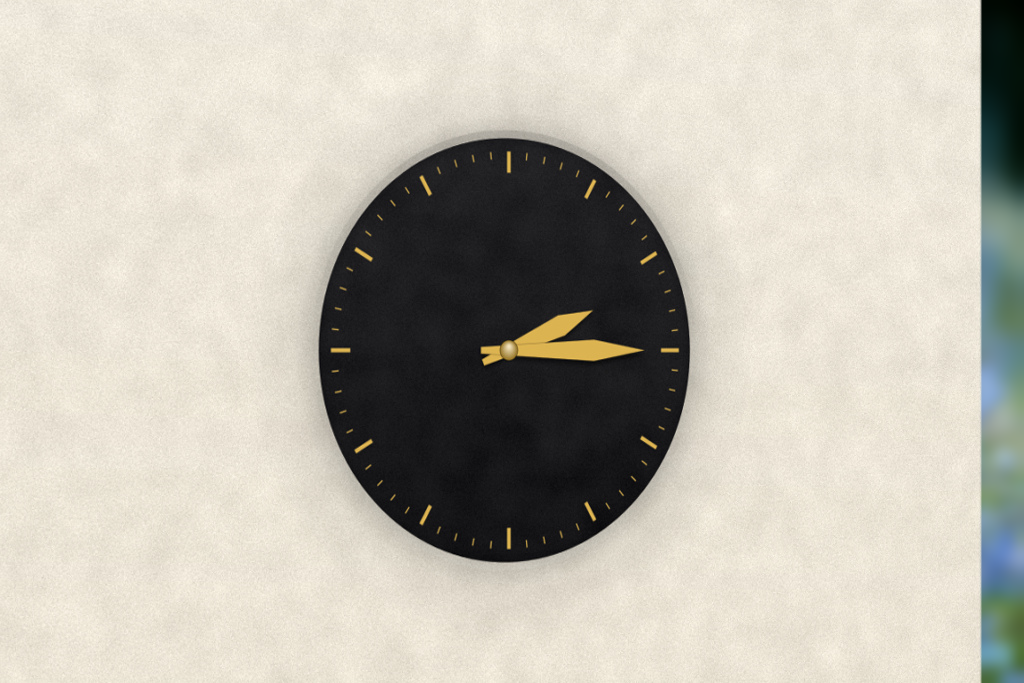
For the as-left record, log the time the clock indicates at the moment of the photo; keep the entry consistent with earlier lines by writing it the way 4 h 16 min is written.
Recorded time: 2 h 15 min
